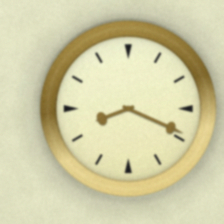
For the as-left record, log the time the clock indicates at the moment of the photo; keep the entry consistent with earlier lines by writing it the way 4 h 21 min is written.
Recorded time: 8 h 19 min
